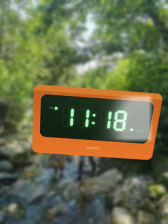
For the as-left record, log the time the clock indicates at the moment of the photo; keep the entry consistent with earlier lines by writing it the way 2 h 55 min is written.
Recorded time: 11 h 18 min
